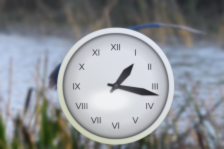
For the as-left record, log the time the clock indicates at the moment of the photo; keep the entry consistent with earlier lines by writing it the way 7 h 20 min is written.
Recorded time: 1 h 17 min
